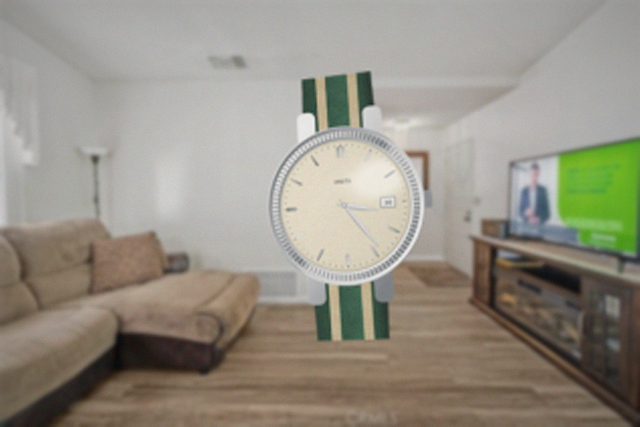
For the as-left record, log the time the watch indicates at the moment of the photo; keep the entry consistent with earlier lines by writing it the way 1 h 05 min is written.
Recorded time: 3 h 24 min
